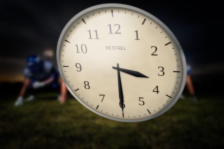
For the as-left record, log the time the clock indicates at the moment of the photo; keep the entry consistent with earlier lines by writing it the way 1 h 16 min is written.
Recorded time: 3 h 30 min
